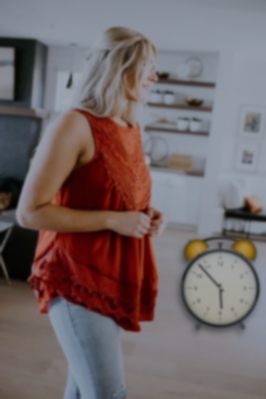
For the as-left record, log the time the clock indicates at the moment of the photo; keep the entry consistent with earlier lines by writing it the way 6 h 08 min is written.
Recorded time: 5 h 53 min
